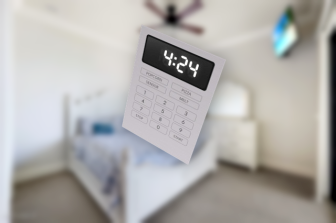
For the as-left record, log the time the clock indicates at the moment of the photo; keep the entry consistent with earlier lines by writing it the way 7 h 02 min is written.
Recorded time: 4 h 24 min
